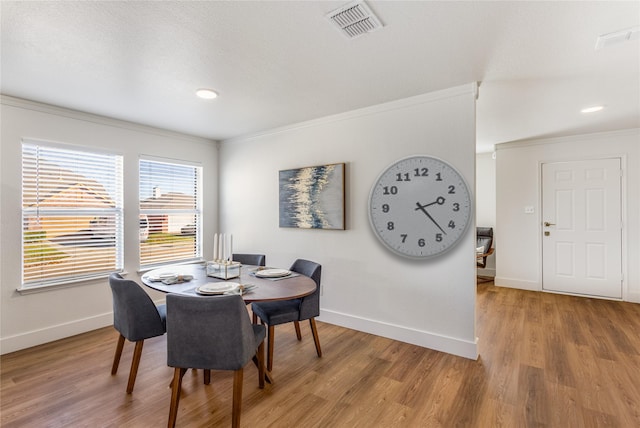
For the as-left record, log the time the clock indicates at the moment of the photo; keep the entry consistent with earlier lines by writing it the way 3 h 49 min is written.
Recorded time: 2 h 23 min
